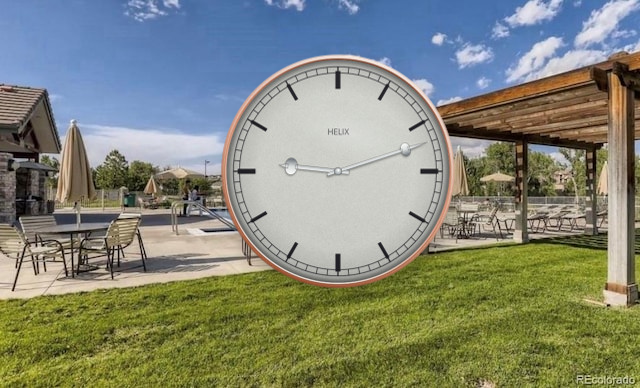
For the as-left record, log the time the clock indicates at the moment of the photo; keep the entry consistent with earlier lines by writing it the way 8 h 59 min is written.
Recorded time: 9 h 12 min
